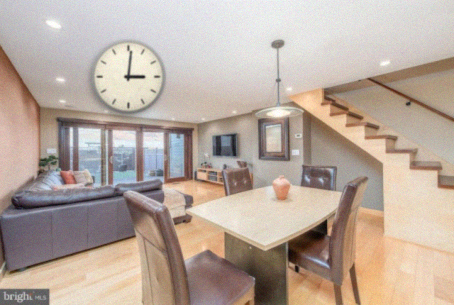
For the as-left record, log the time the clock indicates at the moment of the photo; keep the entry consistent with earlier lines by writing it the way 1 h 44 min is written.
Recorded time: 3 h 01 min
